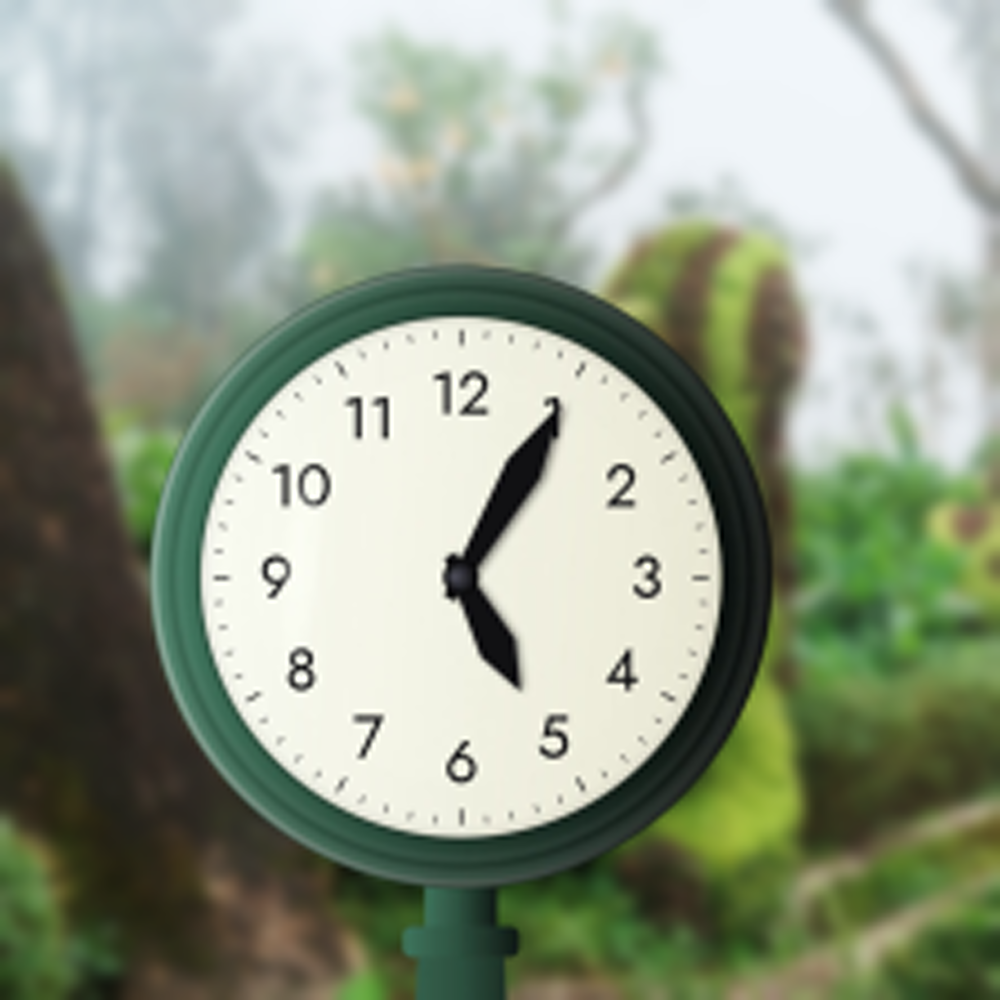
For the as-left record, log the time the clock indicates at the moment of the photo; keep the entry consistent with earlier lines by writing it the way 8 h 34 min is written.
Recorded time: 5 h 05 min
